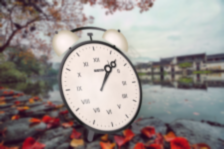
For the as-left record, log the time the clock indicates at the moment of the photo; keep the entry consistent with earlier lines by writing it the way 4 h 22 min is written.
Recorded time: 1 h 07 min
